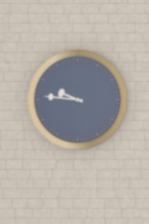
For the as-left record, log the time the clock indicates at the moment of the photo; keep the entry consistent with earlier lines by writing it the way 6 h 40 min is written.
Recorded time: 9 h 46 min
